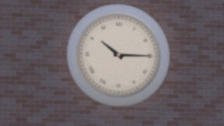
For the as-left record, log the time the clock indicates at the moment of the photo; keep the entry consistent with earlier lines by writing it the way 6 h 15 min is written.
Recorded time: 10 h 15 min
